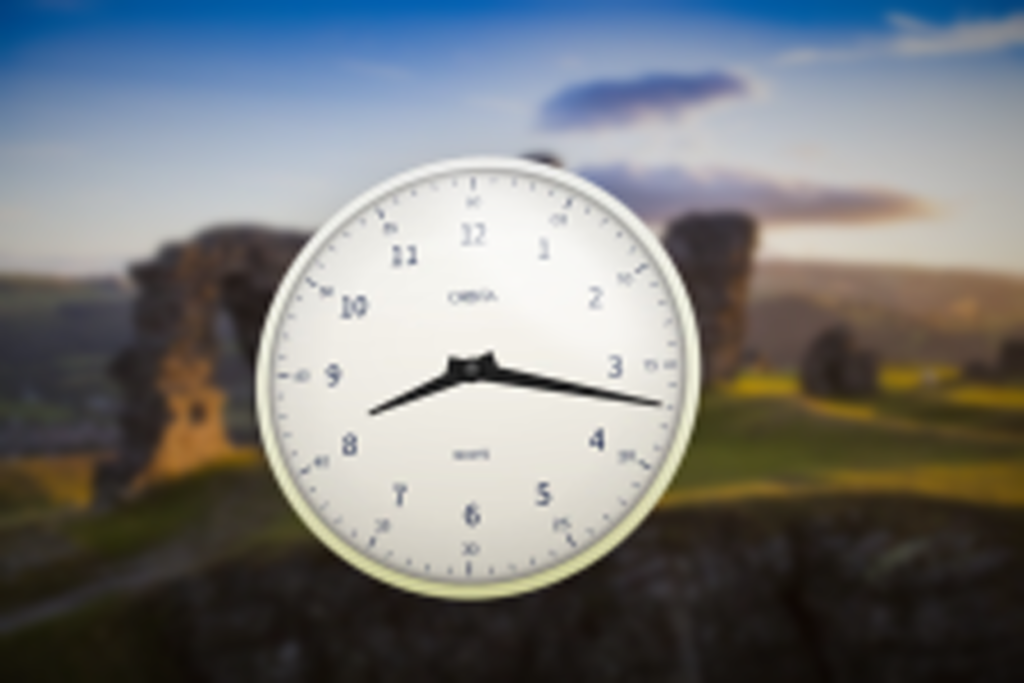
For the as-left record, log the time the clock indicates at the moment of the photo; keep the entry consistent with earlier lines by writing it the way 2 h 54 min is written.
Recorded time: 8 h 17 min
